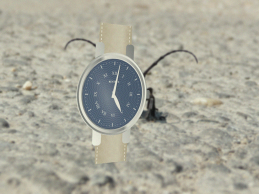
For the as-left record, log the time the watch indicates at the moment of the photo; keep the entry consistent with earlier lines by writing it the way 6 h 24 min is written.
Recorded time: 5 h 02 min
